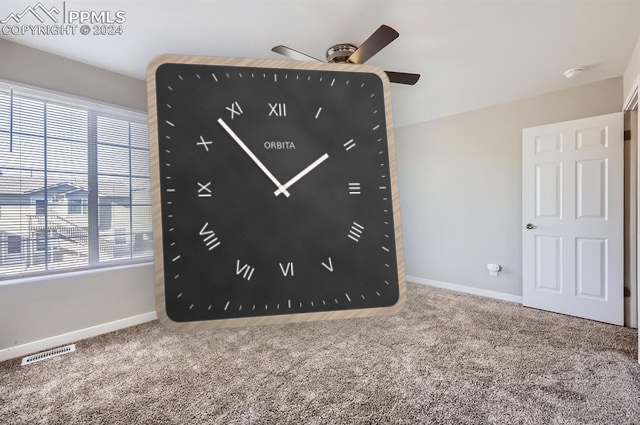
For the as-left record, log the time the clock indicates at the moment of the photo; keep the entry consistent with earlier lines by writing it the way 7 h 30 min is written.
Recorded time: 1 h 53 min
